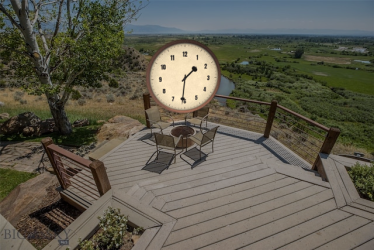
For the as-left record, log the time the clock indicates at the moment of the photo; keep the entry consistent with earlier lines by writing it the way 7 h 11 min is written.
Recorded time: 1 h 31 min
